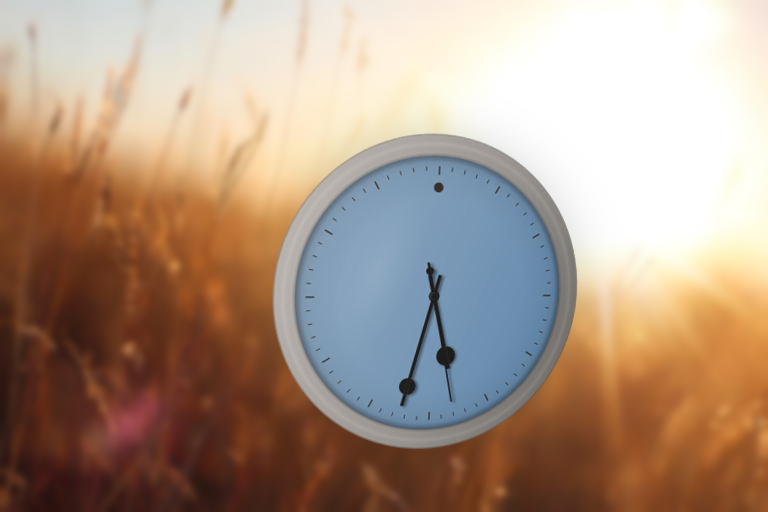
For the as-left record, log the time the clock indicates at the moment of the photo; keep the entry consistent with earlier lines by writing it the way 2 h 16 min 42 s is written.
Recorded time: 5 h 32 min 28 s
